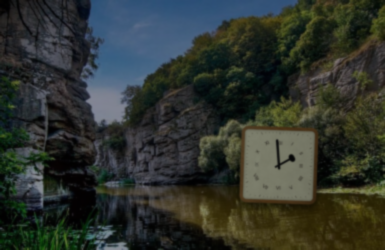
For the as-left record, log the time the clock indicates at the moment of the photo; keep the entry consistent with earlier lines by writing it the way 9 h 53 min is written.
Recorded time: 1 h 59 min
